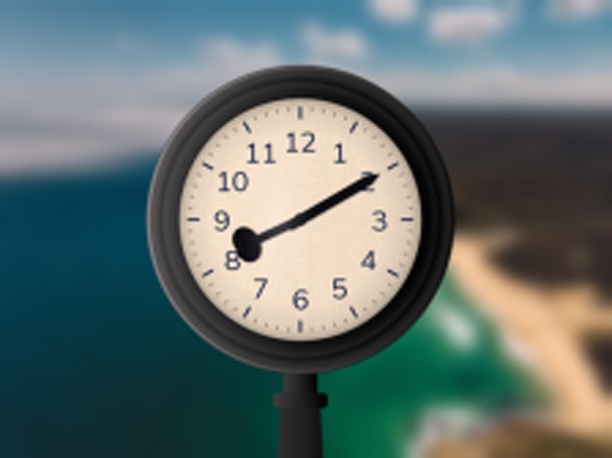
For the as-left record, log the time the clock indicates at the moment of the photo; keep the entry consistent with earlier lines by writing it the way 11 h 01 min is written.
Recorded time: 8 h 10 min
